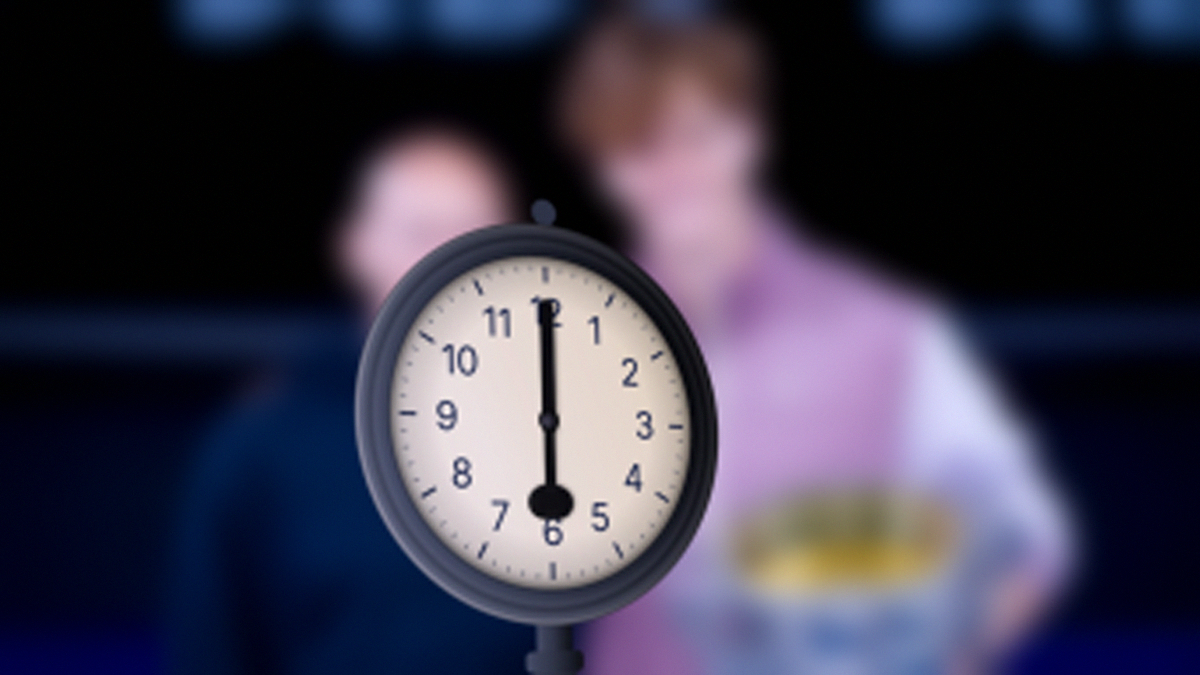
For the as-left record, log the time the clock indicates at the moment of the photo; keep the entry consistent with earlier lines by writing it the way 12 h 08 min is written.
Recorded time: 6 h 00 min
